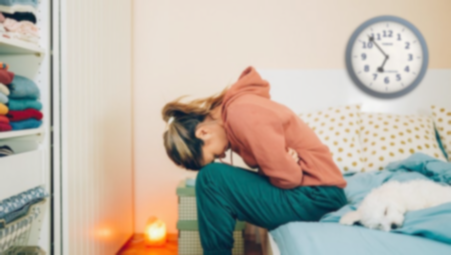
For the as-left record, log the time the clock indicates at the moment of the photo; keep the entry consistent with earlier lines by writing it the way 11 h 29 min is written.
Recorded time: 6 h 53 min
